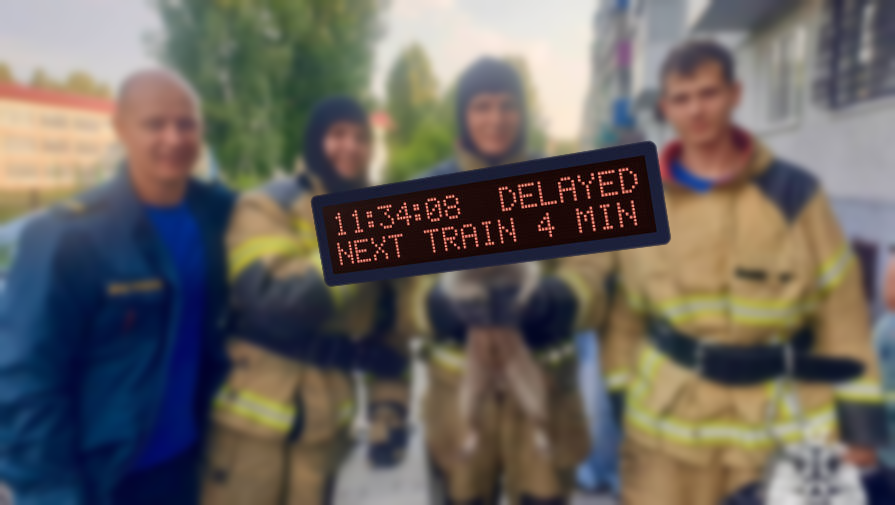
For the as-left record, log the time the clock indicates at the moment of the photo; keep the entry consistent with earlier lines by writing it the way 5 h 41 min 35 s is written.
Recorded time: 11 h 34 min 08 s
